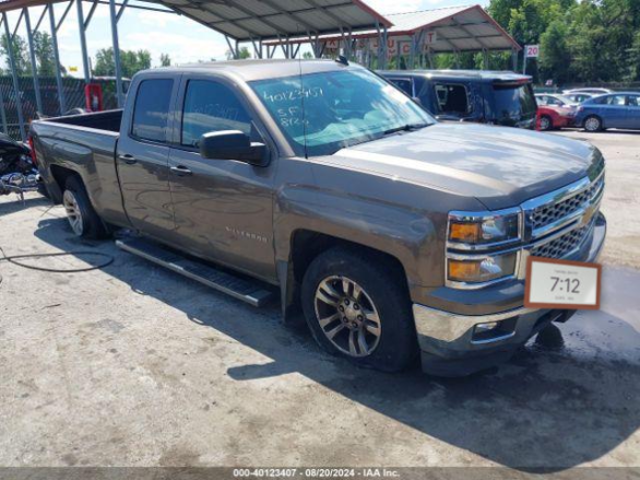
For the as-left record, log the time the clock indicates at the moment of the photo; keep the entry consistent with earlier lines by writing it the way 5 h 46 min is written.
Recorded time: 7 h 12 min
